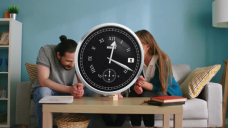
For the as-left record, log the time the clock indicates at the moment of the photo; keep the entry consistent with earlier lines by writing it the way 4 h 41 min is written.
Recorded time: 12 h 19 min
